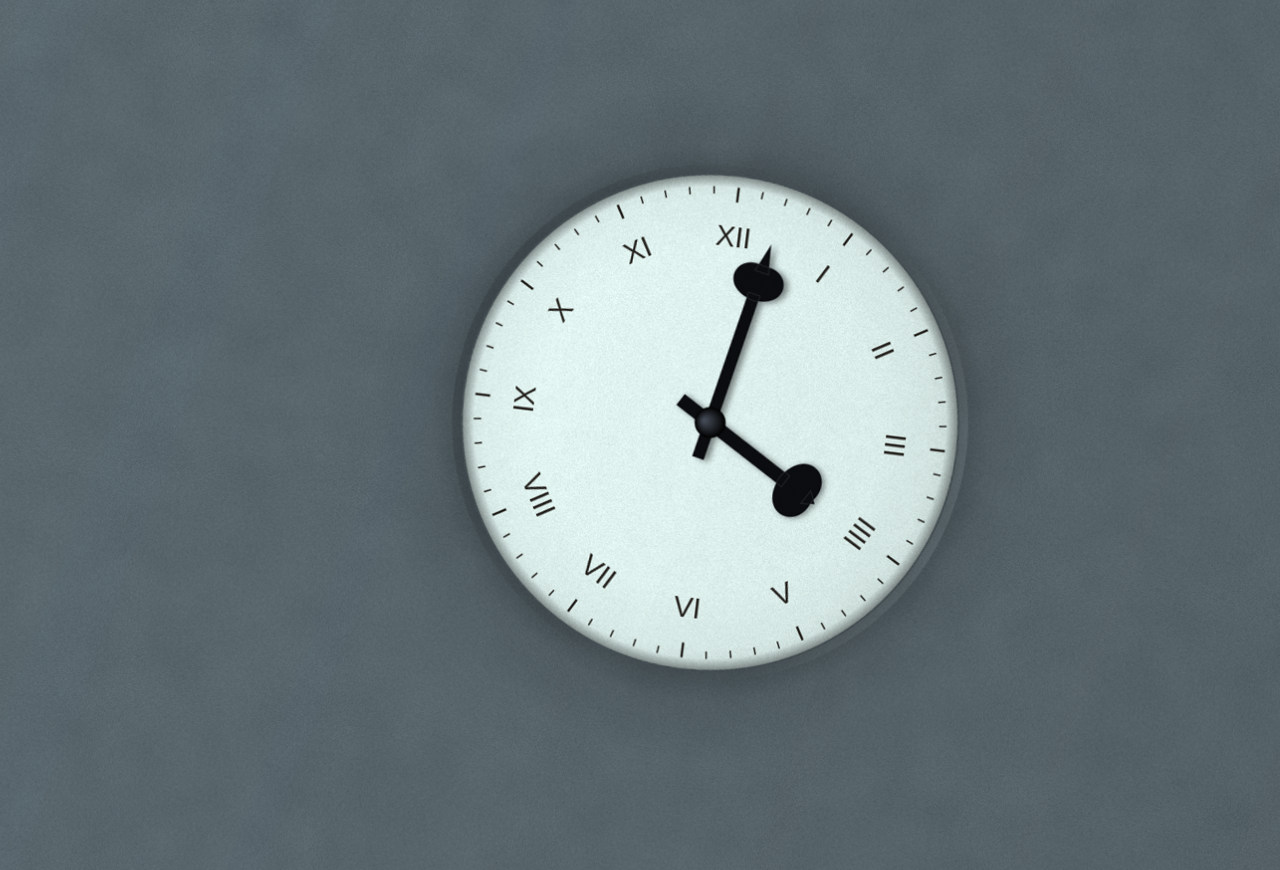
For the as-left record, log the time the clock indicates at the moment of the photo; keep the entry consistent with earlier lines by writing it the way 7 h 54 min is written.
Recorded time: 4 h 02 min
